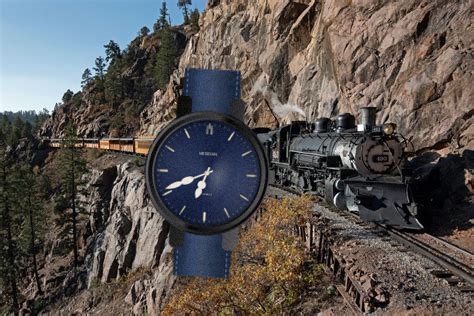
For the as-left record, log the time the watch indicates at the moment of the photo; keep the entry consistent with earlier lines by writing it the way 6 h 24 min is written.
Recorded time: 6 h 41 min
